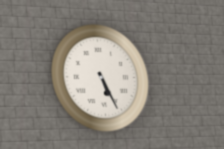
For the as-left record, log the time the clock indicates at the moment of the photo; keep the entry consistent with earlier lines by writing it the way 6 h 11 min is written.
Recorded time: 5 h 26 min
